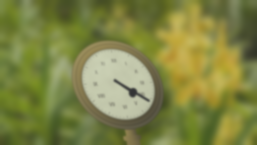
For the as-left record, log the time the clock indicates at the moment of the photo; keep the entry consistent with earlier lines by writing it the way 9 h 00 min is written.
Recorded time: 4 h 21 min
